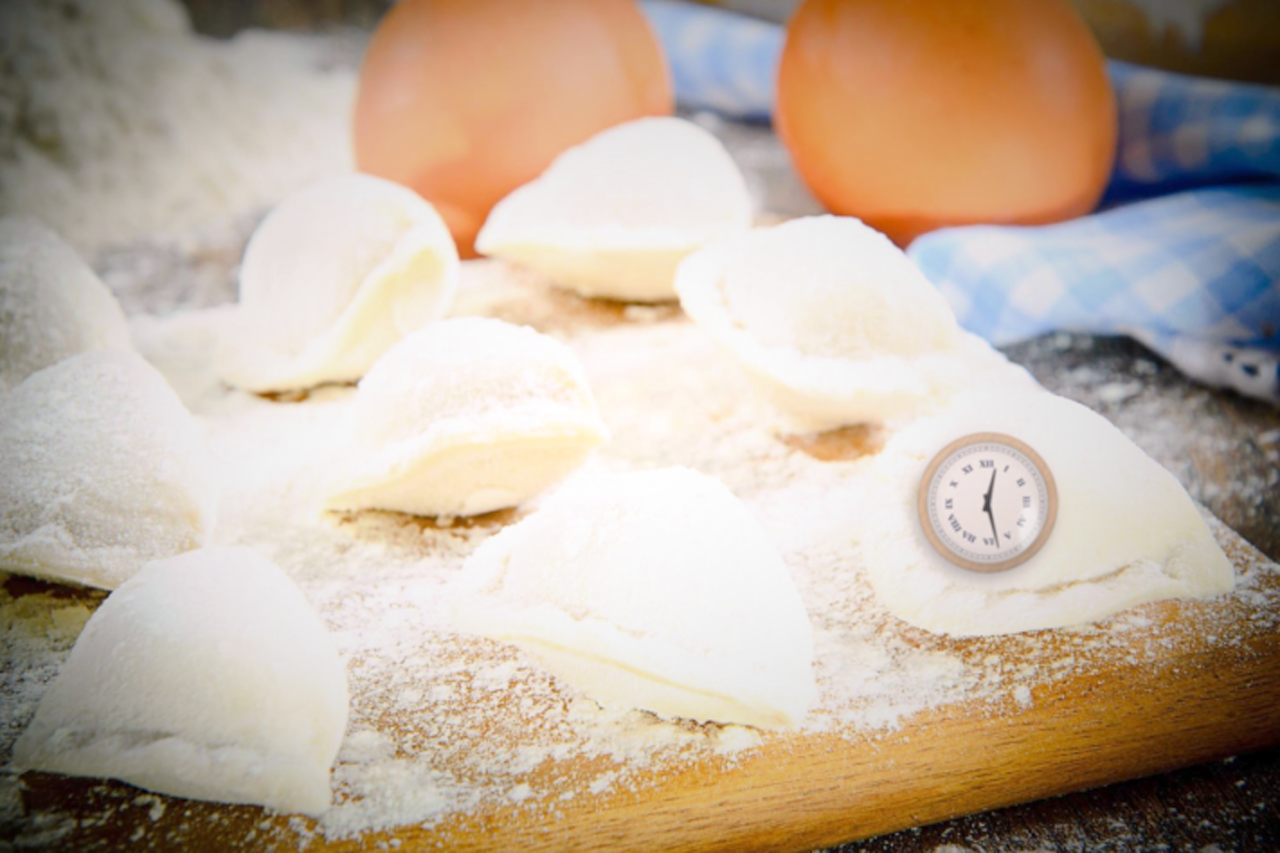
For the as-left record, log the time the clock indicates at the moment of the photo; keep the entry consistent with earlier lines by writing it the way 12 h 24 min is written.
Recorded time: 12 h 28 min
